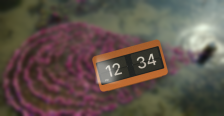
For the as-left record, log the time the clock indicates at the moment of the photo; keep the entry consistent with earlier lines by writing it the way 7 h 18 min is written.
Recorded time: 12 h 34 min
